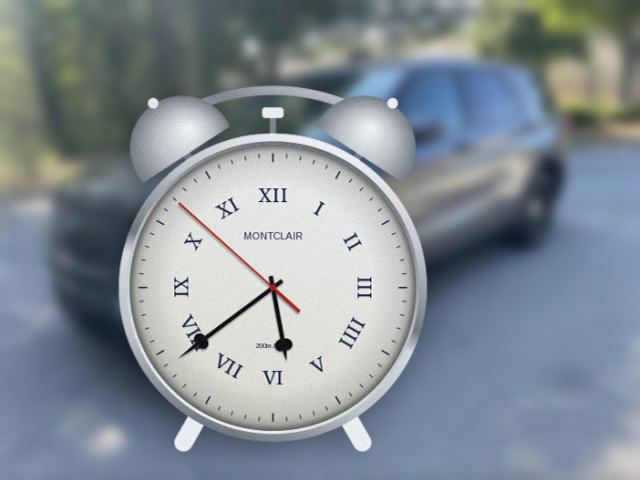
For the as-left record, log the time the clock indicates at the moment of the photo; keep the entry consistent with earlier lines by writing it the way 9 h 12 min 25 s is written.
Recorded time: 5 h 38 min 52 s
